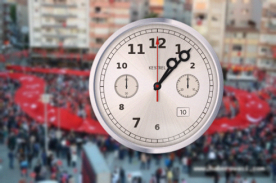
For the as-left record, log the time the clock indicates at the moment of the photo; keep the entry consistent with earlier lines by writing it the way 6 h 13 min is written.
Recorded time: 1 h 07 min
